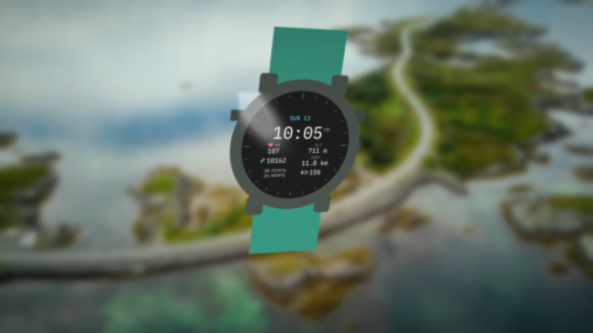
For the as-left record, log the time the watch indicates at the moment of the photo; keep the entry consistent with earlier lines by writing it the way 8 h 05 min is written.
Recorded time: 10 h 05 min
